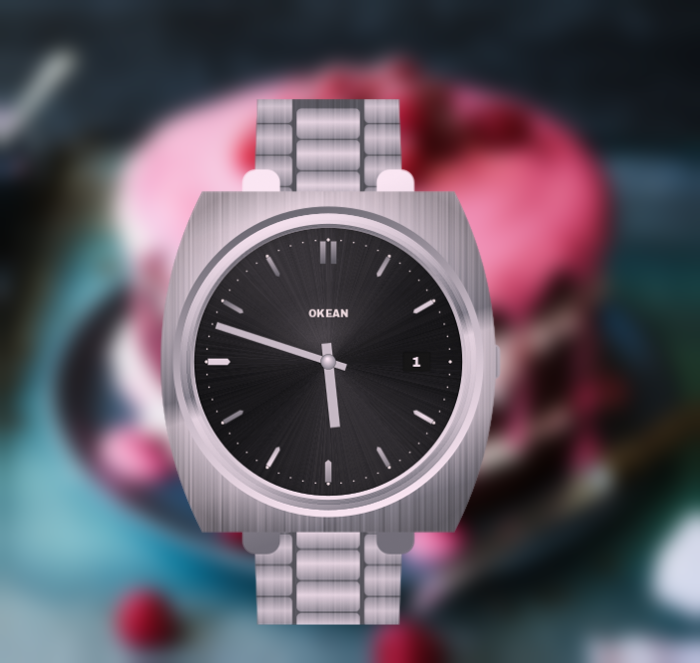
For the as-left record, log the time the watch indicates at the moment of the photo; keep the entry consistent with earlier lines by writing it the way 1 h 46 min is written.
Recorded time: 5 h 48 min
